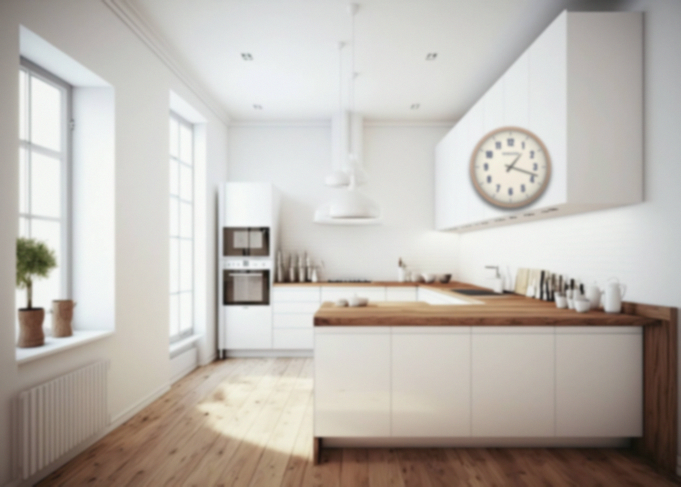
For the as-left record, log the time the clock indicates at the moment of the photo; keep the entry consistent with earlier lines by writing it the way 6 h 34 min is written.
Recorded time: 1 h 18 min
